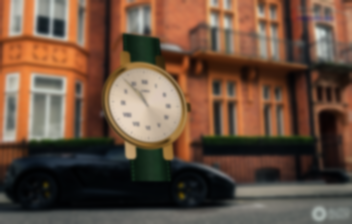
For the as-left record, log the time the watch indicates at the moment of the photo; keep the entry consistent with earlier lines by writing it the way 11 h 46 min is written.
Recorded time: 10 h 53 min
